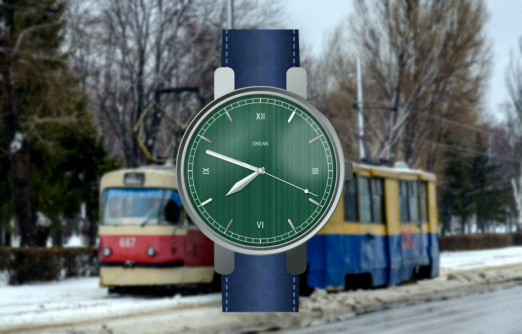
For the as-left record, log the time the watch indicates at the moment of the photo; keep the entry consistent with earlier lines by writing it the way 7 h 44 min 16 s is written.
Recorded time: 7 h 48 min 19 s
